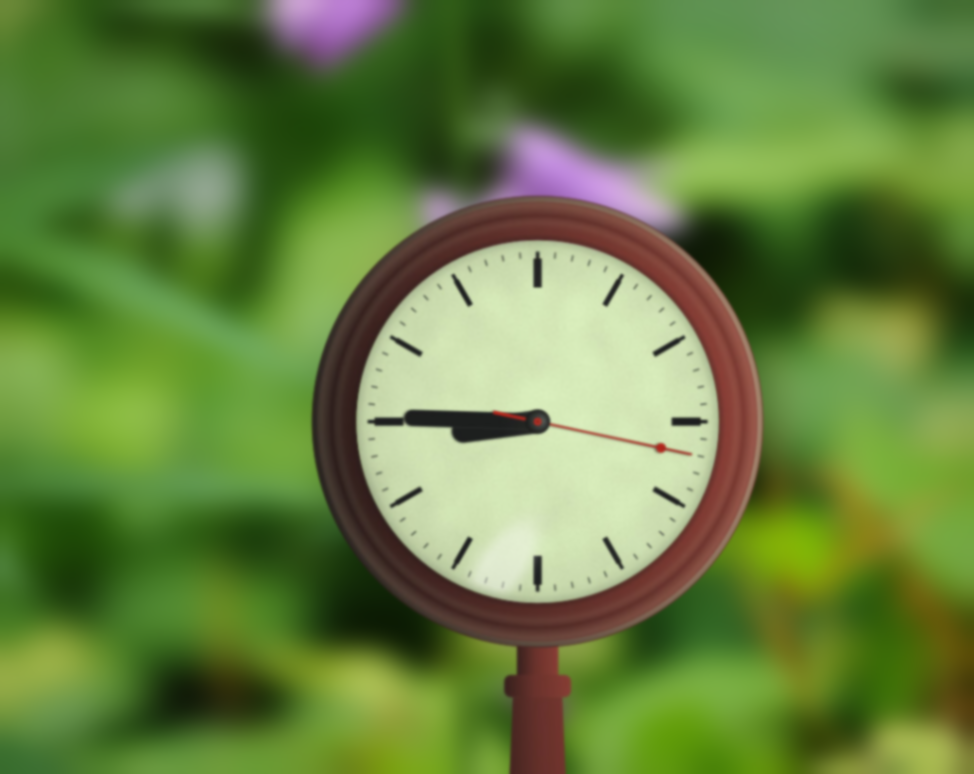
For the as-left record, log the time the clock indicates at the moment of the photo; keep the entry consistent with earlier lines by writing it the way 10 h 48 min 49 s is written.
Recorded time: 8 h 45 min 17 s
